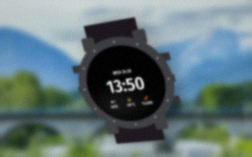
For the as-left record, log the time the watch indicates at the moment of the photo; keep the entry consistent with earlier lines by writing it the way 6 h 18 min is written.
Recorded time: 13 h 50 min
